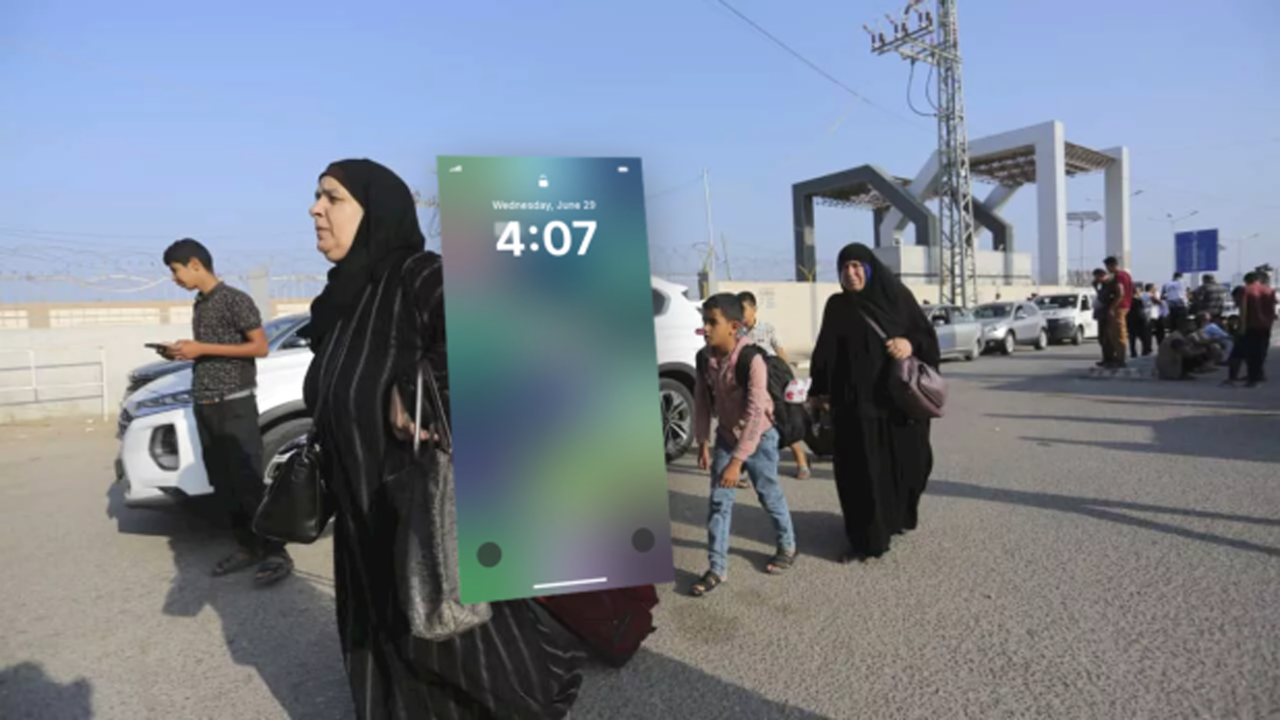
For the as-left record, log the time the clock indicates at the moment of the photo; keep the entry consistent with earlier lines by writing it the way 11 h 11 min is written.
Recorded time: 4 h 07 min
